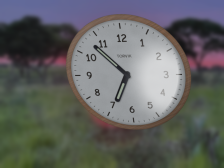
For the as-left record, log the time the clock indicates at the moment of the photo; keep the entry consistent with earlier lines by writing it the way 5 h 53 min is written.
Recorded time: 6 h 53 min
